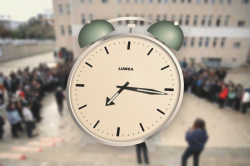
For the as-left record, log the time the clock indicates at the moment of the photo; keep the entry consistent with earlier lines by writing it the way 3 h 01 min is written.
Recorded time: 7 h 16 min
